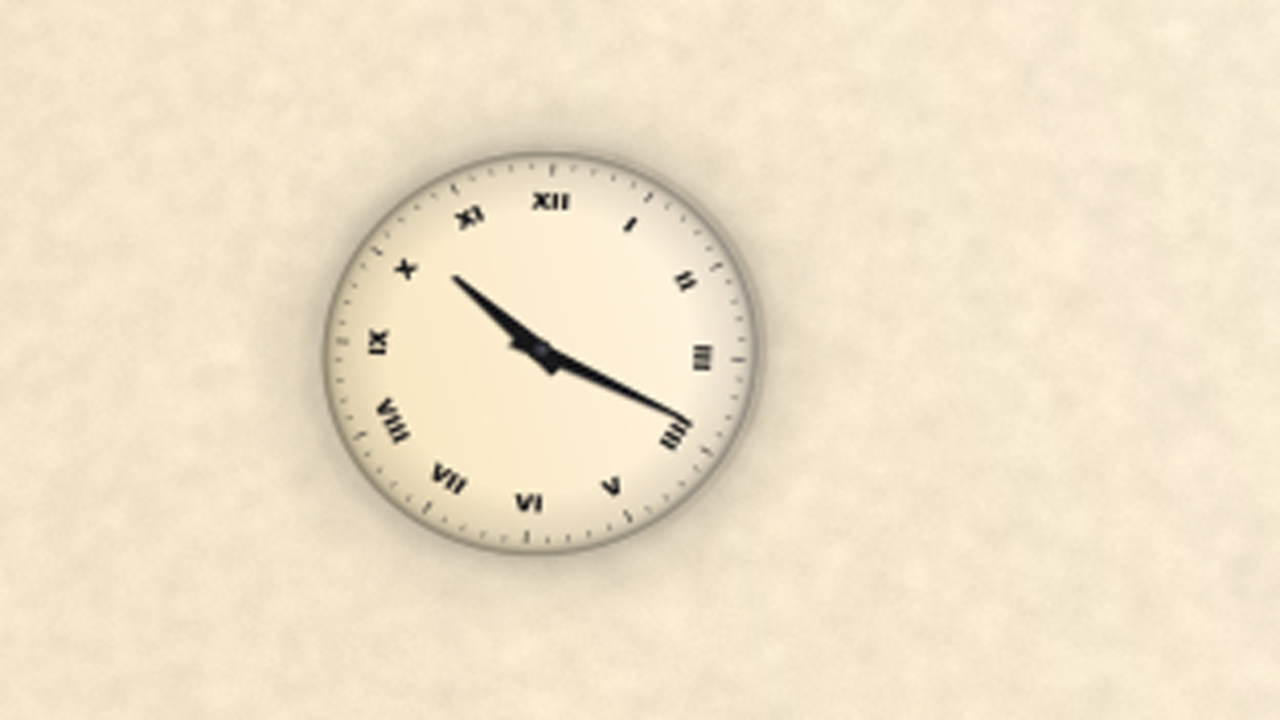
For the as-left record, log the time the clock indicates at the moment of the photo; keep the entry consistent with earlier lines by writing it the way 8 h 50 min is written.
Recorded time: 10 h 19 min
